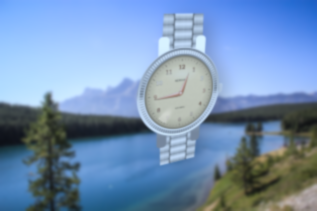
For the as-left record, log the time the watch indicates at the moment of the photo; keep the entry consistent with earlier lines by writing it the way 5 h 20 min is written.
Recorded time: 12 h 44 min
